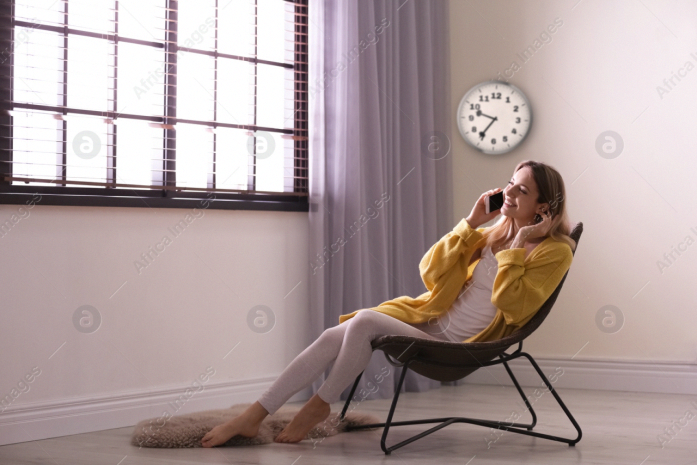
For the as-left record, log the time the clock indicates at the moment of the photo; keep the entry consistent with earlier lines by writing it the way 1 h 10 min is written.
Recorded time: 9 h 36 min
